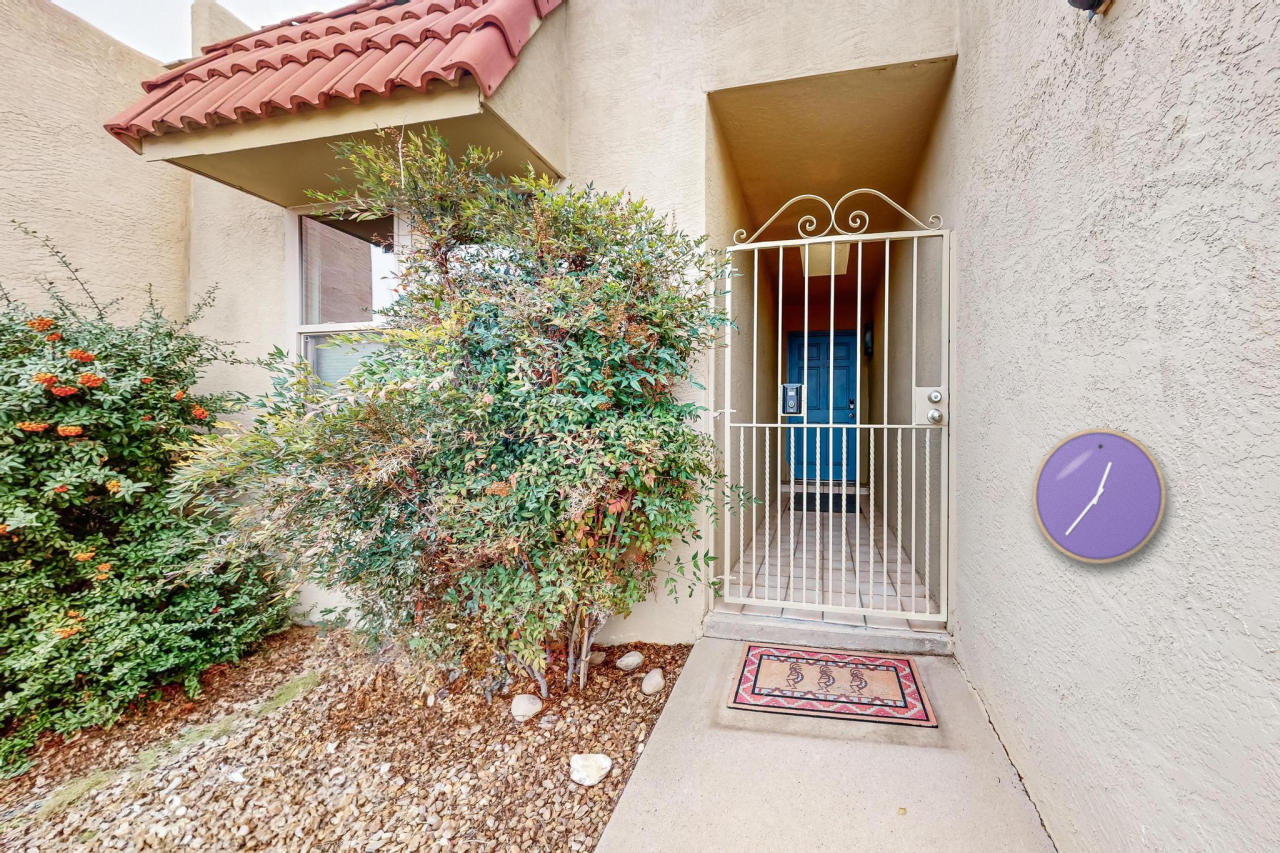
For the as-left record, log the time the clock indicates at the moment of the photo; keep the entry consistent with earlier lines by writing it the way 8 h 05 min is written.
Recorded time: 12 h 36 min
